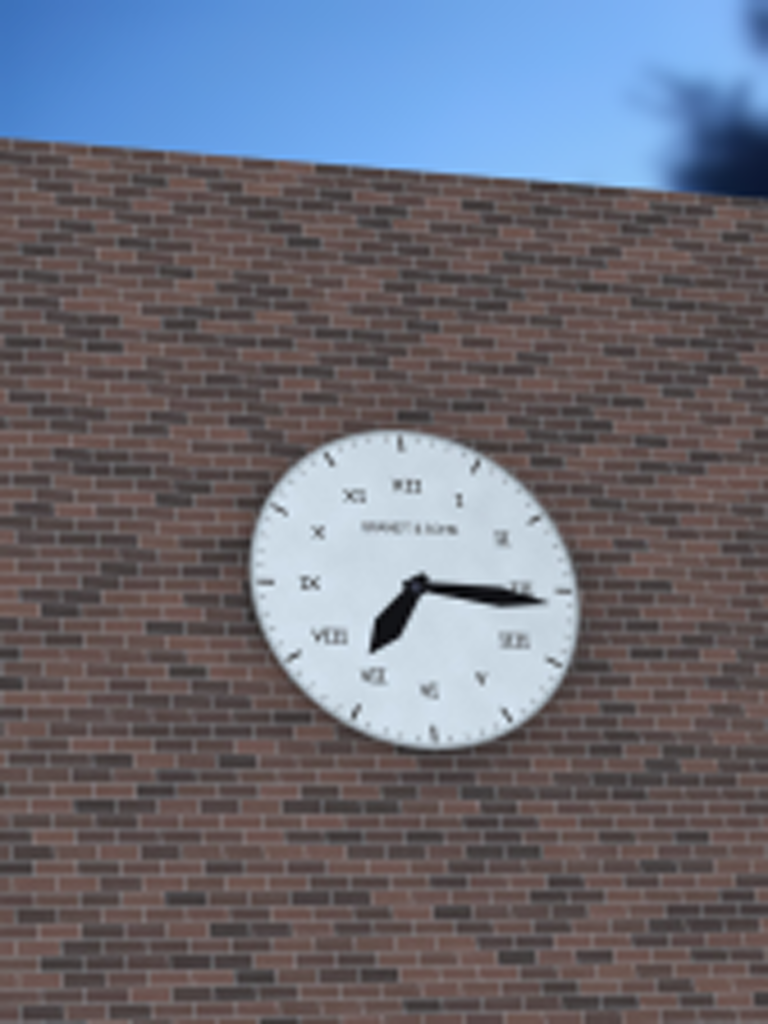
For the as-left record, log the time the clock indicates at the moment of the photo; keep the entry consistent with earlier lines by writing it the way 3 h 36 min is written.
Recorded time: 7 h 16 min
